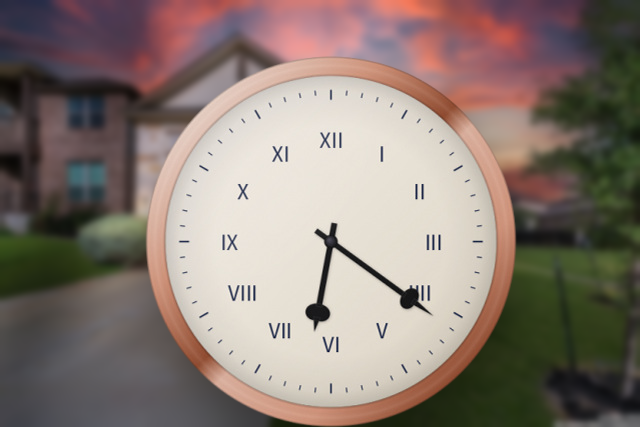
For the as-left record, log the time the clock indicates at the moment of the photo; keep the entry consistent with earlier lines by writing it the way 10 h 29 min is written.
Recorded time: 6 h 21 min
